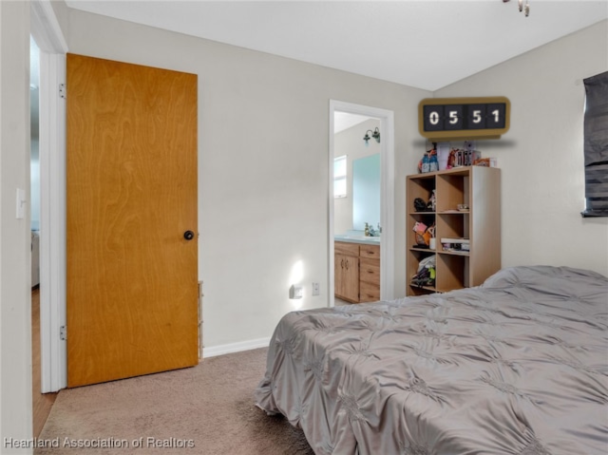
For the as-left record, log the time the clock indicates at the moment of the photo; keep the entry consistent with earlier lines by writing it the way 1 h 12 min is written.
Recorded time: 5 h 51 min
